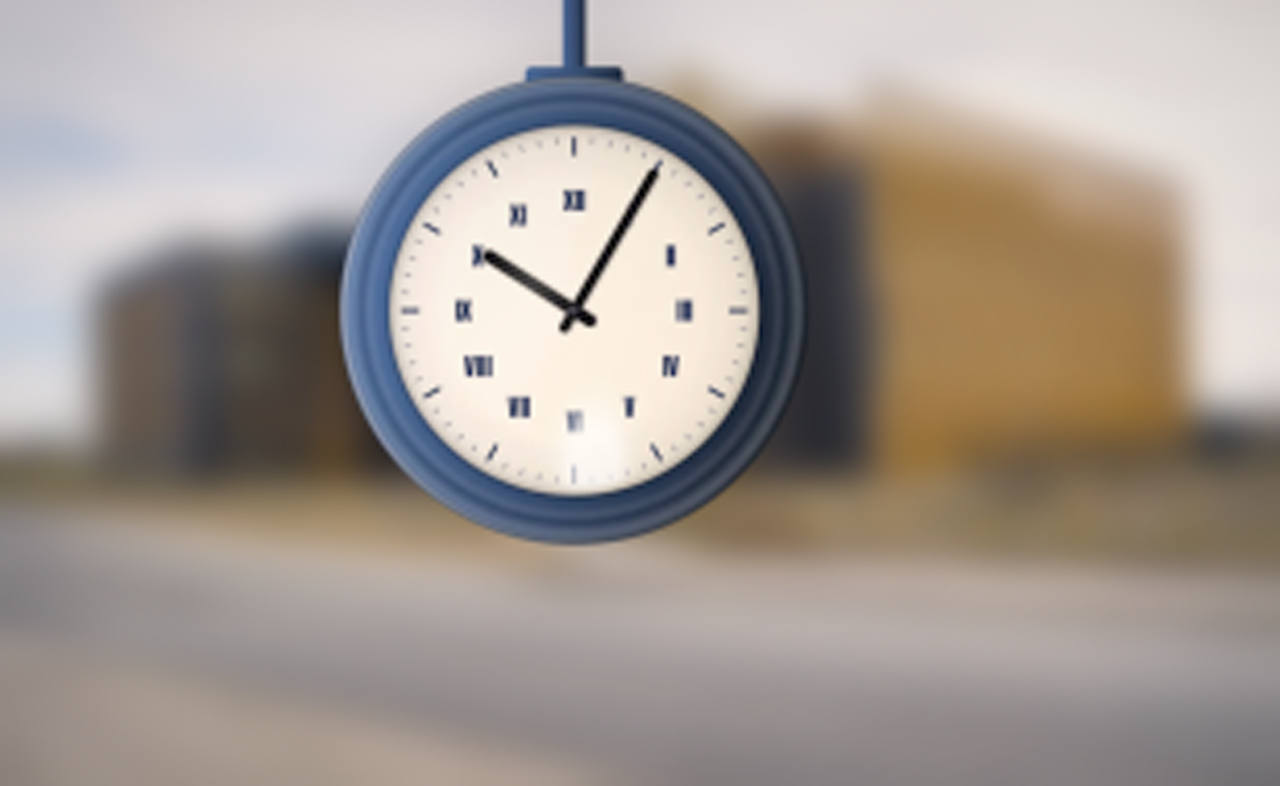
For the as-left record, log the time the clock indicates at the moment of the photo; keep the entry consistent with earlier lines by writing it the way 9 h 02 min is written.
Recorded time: 10 h 05 min
